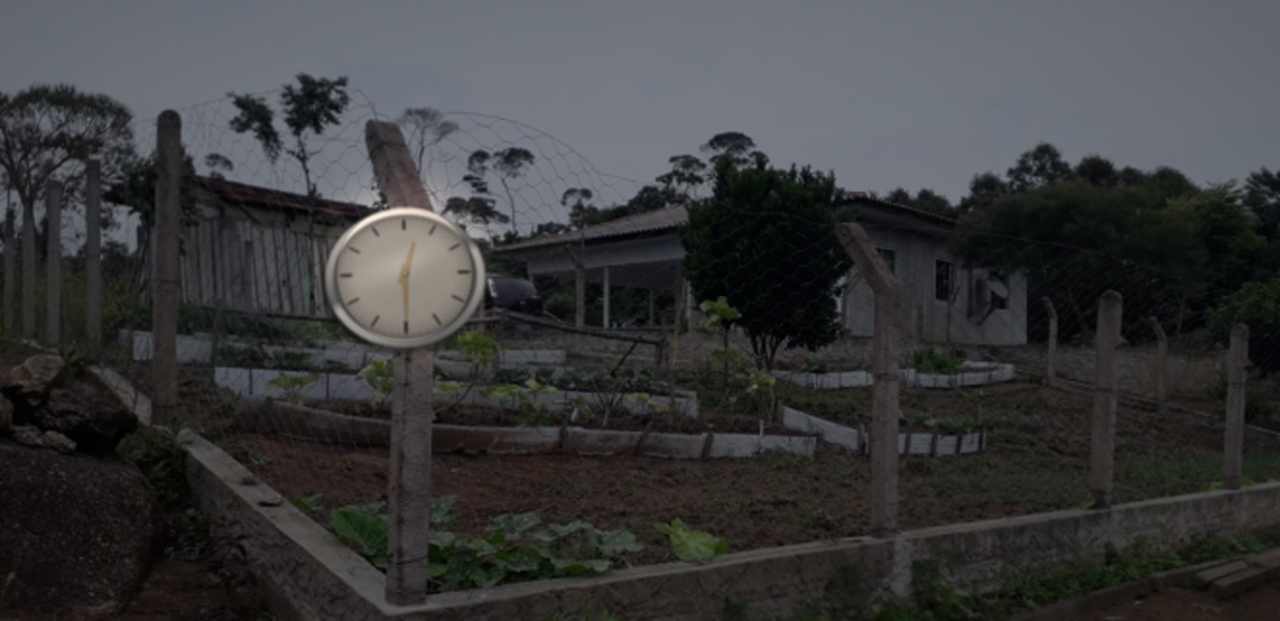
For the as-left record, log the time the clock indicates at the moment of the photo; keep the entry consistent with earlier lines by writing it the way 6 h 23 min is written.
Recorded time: 12 h 30 min
